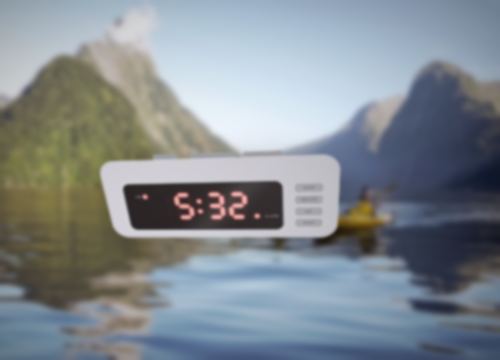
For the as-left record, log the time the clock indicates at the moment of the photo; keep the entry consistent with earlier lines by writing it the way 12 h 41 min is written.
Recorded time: 5 h 32 min
